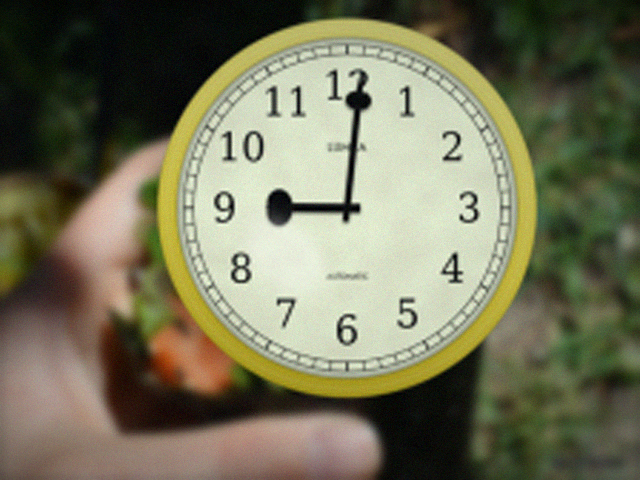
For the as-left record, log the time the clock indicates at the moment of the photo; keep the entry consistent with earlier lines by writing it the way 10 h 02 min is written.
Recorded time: 9 h 01 min
